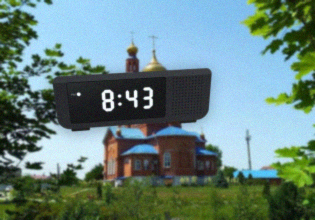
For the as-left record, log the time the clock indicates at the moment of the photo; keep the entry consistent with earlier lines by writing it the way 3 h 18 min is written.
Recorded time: 8 h 43 min
